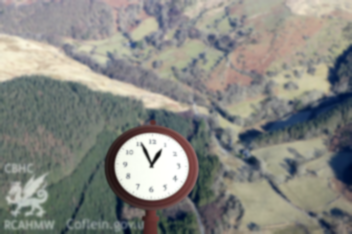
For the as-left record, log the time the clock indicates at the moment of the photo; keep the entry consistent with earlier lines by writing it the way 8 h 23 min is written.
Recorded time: 12 h 56 min
